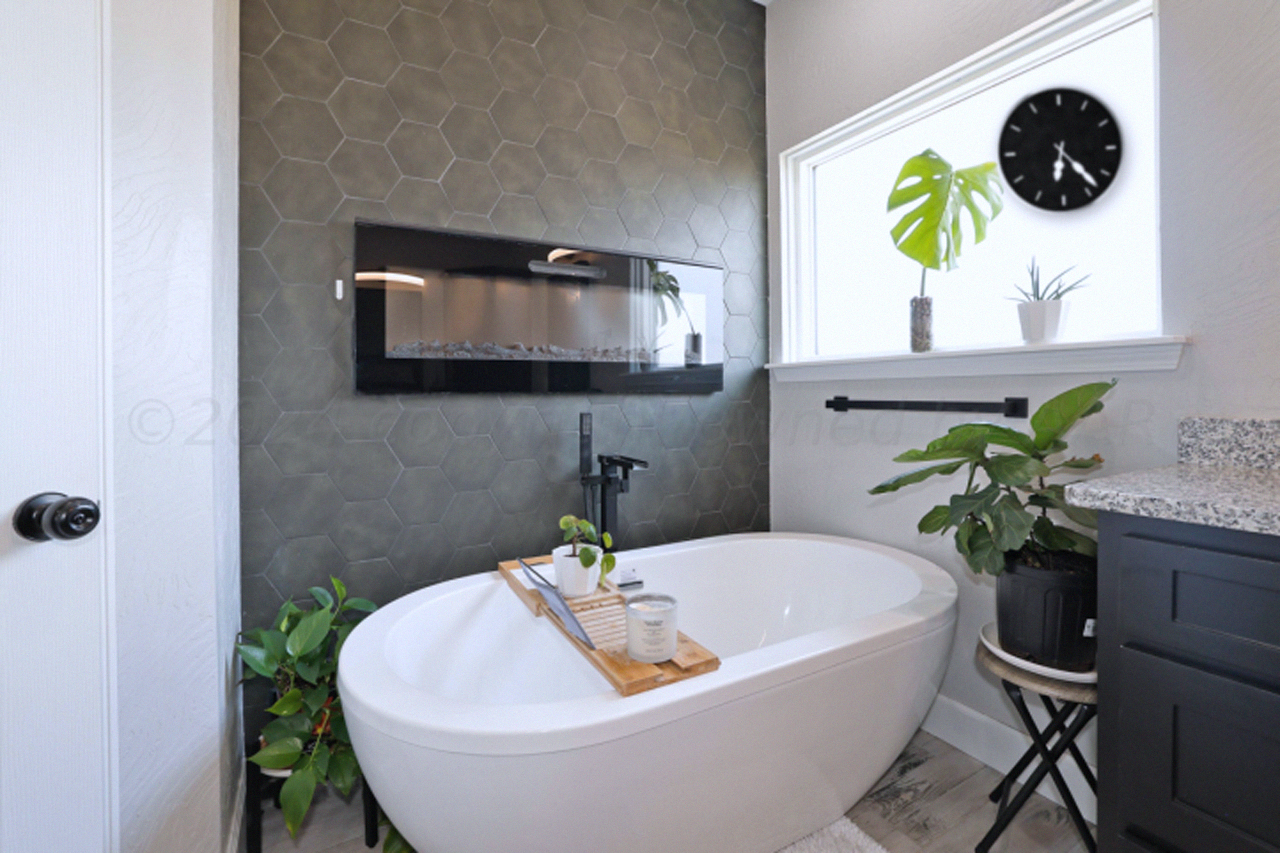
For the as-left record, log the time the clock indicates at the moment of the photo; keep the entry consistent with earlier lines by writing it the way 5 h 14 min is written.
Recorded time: 6 h 23 min
